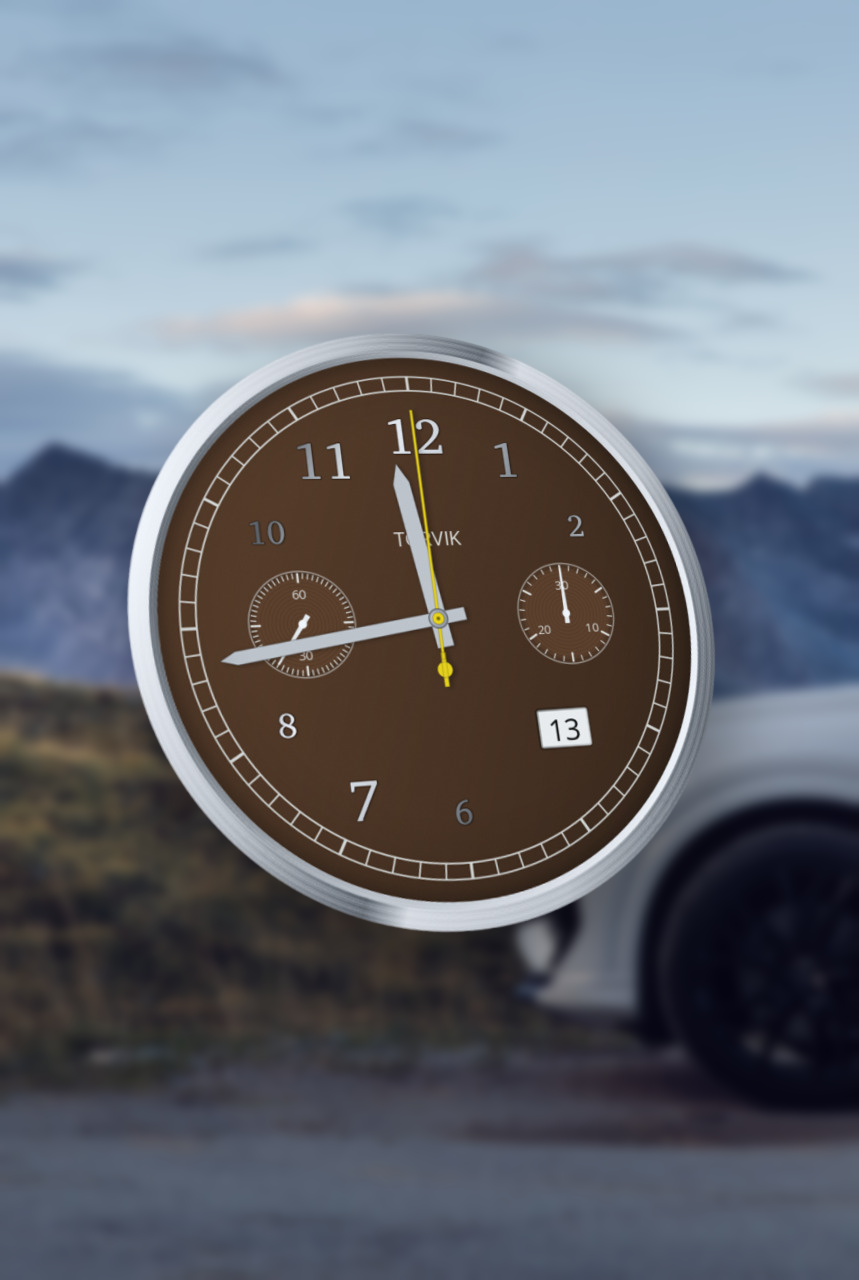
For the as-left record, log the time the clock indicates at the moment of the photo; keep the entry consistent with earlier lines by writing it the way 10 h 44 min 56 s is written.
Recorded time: 11 h 43 min 36 s
